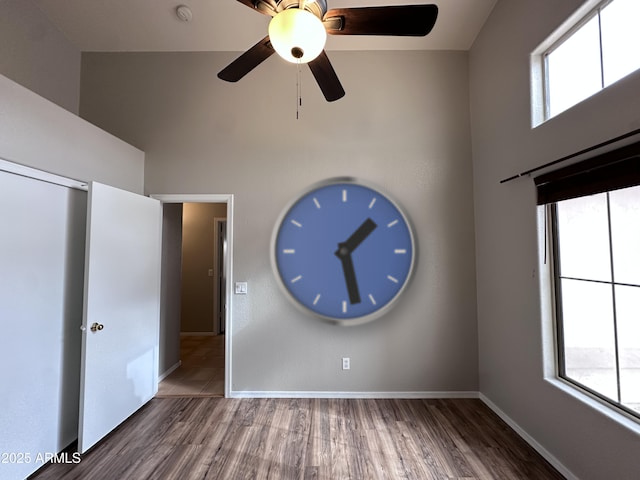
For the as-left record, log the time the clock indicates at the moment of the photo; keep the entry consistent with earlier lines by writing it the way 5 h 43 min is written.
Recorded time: 1 h 28 min
